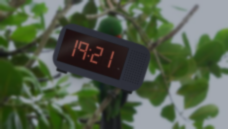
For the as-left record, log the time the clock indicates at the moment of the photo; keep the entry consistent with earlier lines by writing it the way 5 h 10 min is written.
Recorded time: 19 h 21 min
